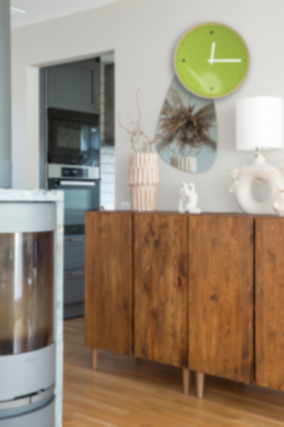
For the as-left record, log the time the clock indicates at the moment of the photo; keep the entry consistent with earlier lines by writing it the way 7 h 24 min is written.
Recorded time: 12 h 15 min
